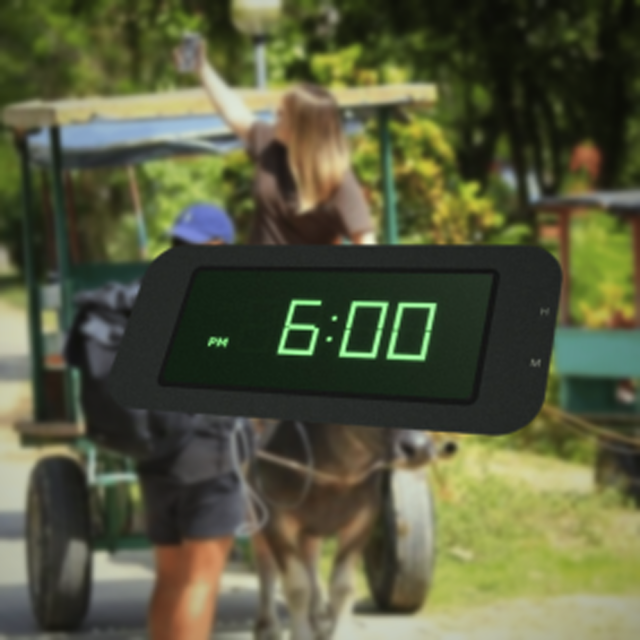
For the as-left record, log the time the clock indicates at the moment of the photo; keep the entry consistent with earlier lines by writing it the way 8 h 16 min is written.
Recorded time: 6 h 00 min
